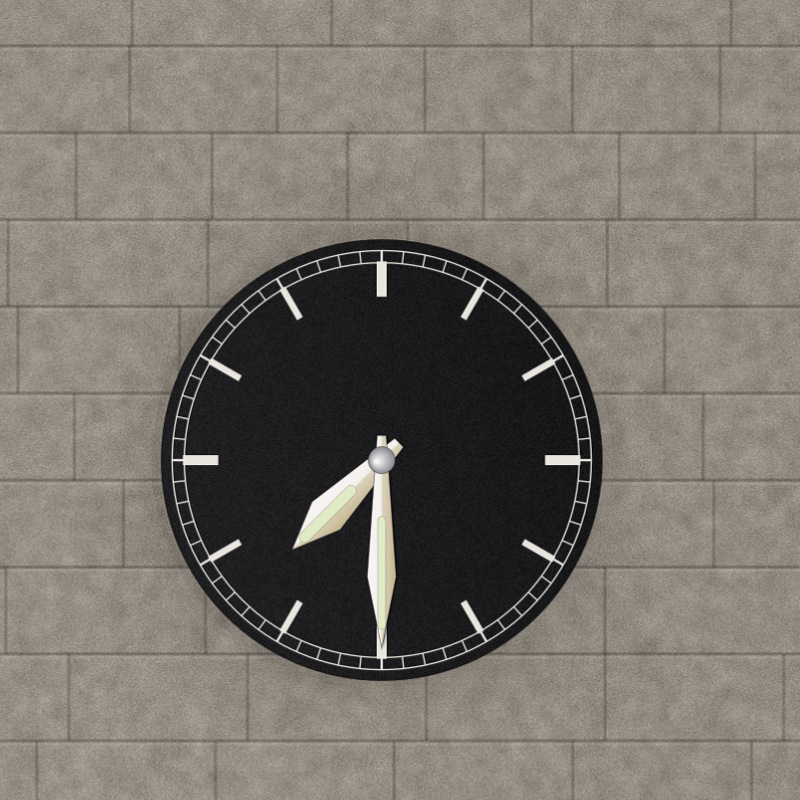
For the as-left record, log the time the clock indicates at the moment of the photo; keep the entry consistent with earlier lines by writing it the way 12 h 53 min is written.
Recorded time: 7 h 30 min
